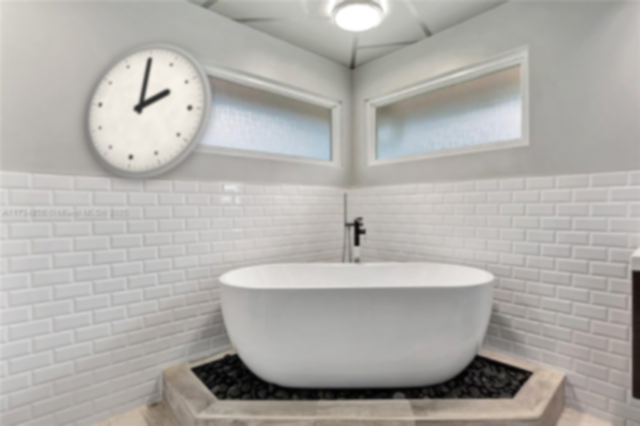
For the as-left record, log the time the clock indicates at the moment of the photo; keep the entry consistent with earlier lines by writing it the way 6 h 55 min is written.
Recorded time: 2 h 00 min
